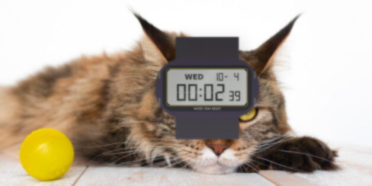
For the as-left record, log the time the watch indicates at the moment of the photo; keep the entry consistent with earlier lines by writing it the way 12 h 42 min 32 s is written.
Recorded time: 0 h 02 min 39 s
